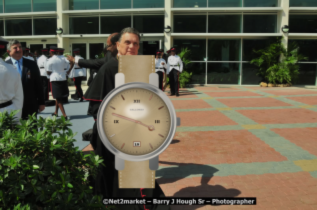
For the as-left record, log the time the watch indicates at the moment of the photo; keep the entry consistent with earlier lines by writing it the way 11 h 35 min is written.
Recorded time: 3 h 48 min
